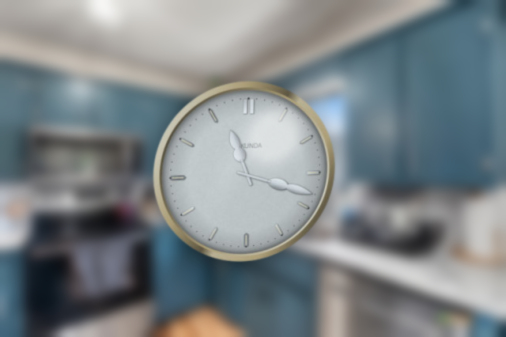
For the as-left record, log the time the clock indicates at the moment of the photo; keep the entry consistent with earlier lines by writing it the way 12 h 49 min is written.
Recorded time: 11 h 18 min
